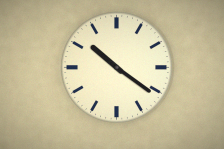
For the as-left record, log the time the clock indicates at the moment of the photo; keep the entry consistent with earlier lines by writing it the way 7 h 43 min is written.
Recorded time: 10 h 21 min
